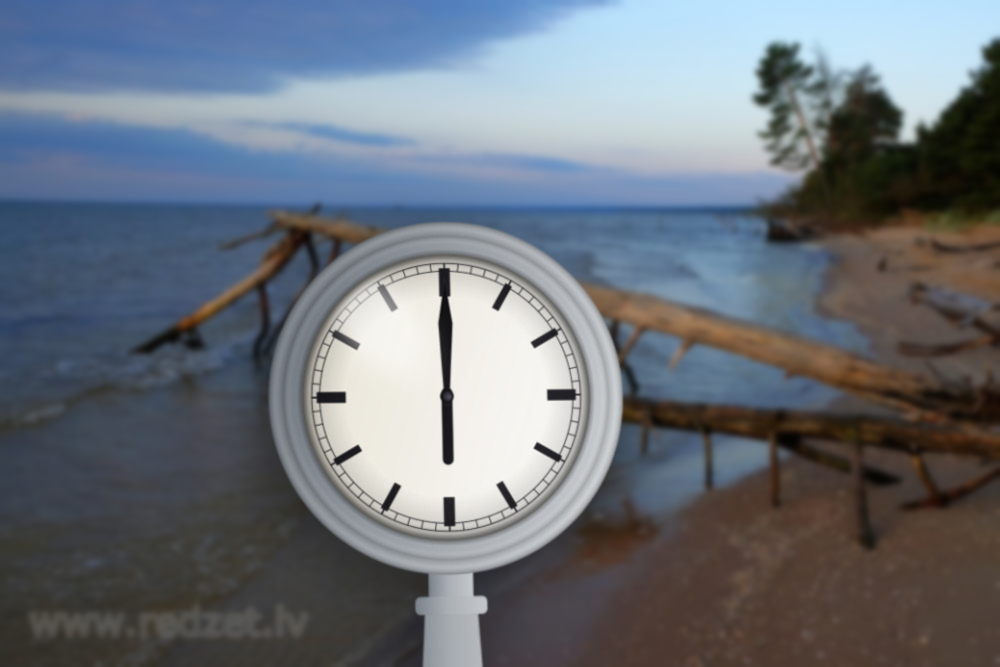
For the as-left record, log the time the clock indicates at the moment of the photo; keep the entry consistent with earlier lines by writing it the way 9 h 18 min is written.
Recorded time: 6 h 00 min
